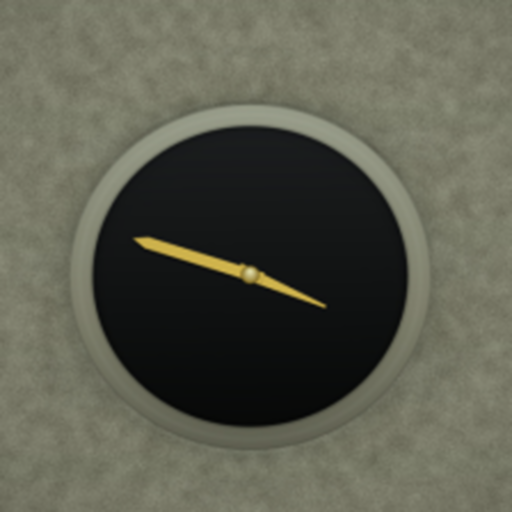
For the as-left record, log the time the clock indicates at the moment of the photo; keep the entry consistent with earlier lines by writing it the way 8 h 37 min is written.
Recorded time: 3 h 48 min
